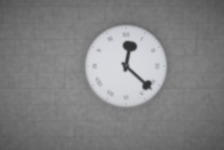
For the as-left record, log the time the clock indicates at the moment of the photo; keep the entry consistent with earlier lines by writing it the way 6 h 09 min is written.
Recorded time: 12 h 22 min
